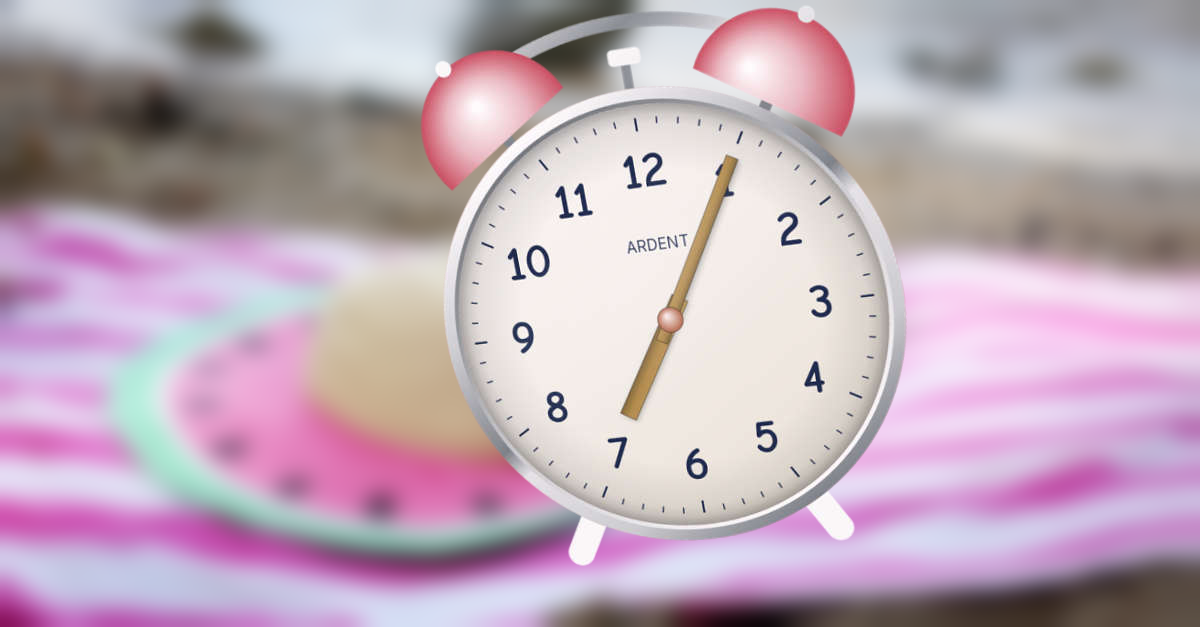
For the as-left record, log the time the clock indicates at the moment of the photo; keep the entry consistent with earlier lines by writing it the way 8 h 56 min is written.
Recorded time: 7 h 05 min
